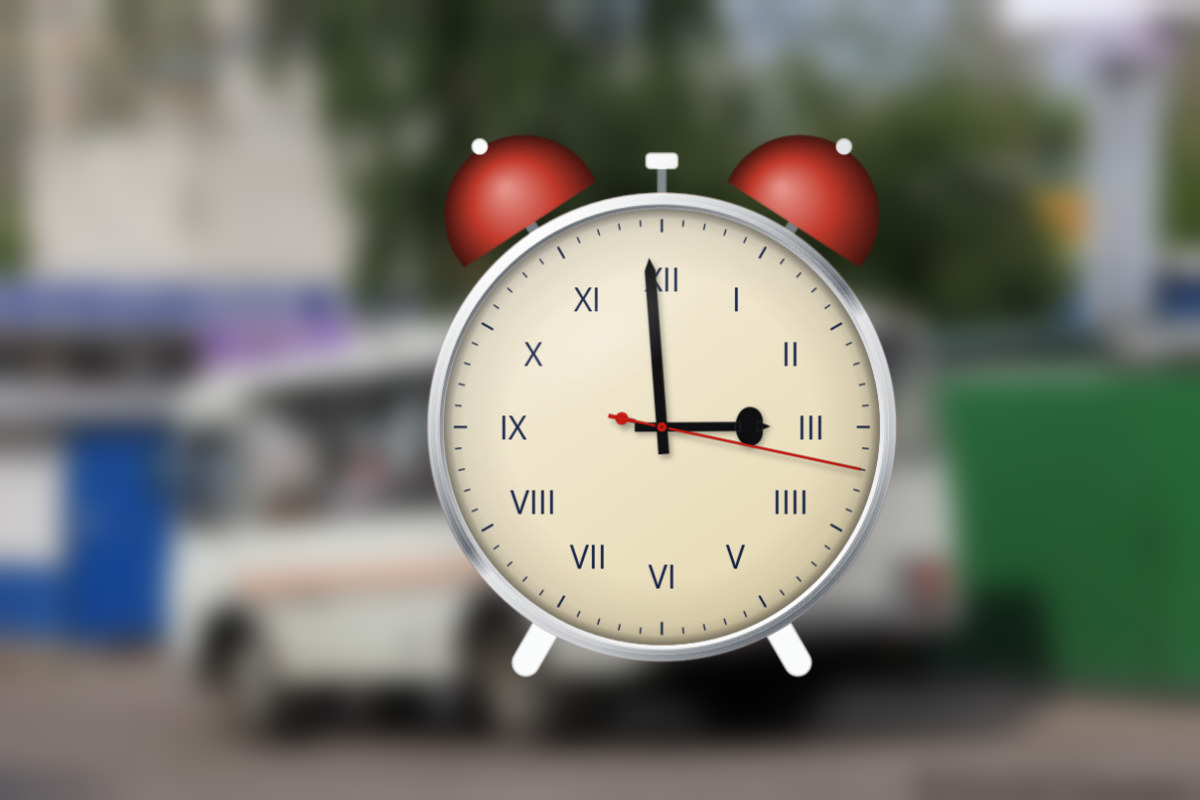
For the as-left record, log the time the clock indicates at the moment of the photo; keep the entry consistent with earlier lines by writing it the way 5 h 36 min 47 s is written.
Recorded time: 2 h 59 min 17 s
